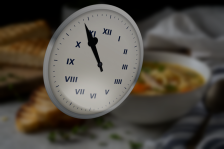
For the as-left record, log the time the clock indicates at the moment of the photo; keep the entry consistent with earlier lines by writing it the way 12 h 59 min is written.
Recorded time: 10 h 54 min
